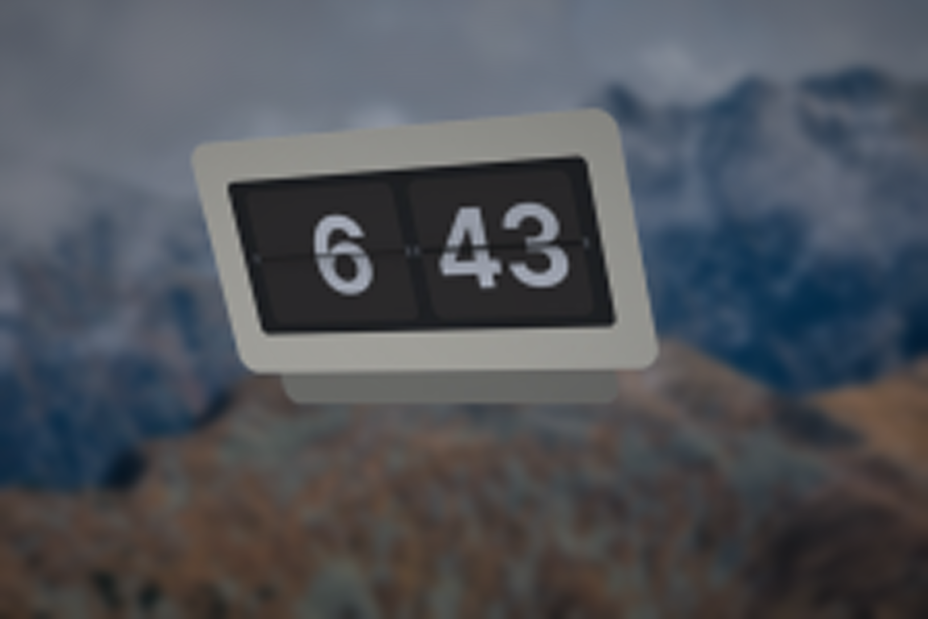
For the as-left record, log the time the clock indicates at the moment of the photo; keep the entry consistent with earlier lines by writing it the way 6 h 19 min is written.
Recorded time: 6 h 43 min
